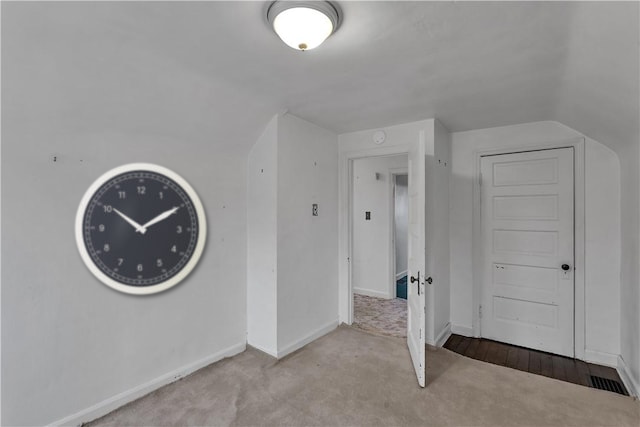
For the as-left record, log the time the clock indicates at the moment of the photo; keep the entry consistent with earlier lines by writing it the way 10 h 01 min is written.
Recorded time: 10 h 10 min
